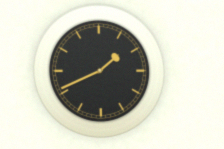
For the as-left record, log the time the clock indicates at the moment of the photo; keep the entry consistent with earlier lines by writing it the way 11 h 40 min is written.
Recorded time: 1 h 41 min
